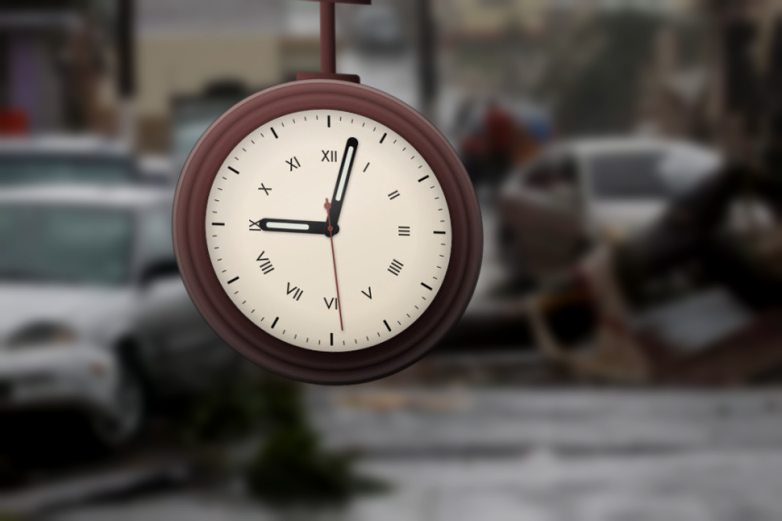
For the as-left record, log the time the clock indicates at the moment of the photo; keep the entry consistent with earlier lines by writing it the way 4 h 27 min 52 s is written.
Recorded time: 9 h 02 min 29 s
